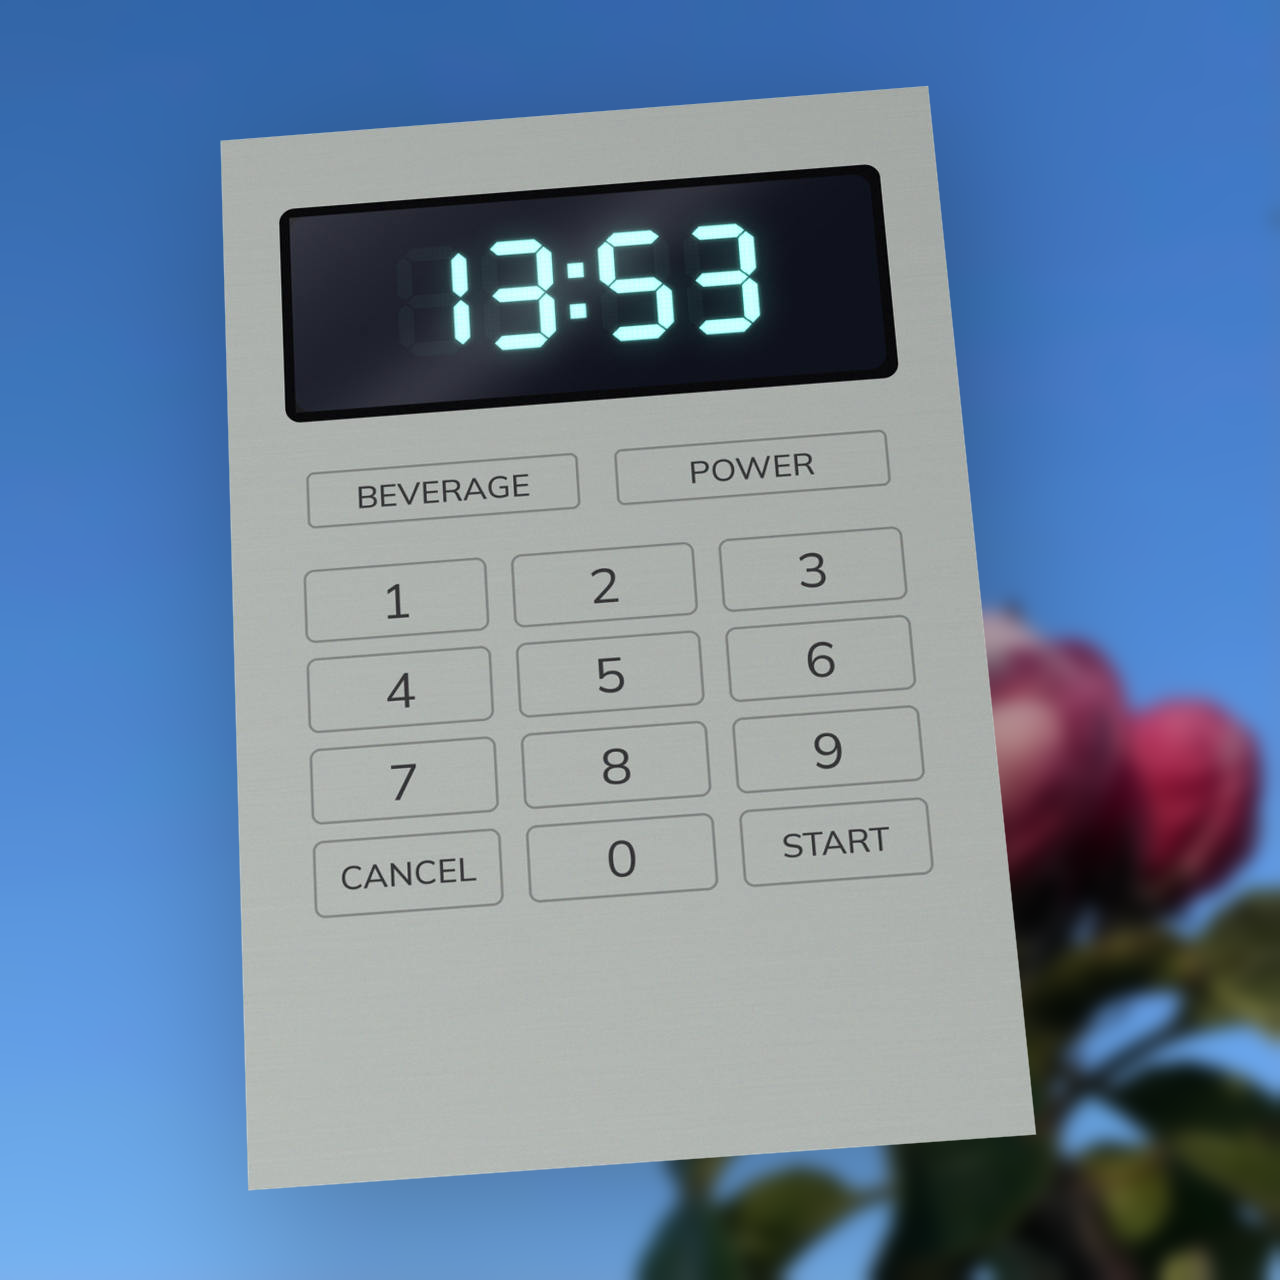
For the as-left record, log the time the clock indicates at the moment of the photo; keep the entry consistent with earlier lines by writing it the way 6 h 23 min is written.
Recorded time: 13 h 53 min
